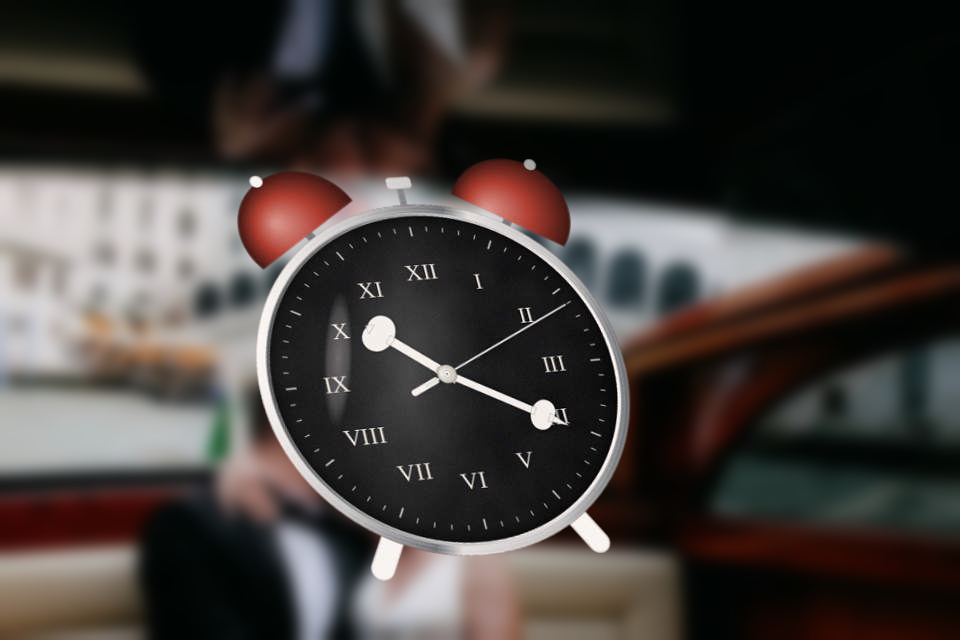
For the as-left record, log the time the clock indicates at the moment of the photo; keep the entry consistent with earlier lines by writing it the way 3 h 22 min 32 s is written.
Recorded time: 10 h 20 min 11 s
